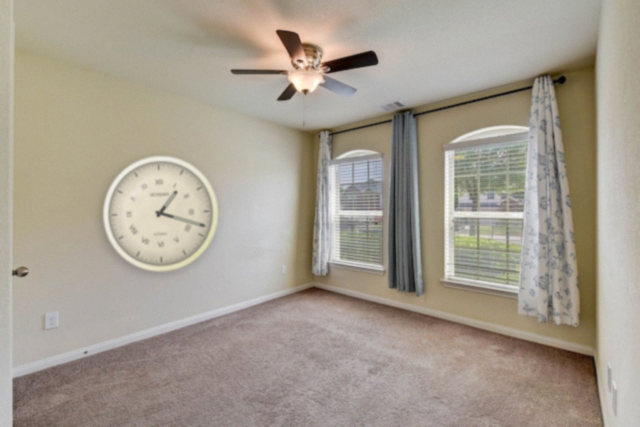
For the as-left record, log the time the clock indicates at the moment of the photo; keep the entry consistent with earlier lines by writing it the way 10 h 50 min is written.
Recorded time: 1 h 18 min
